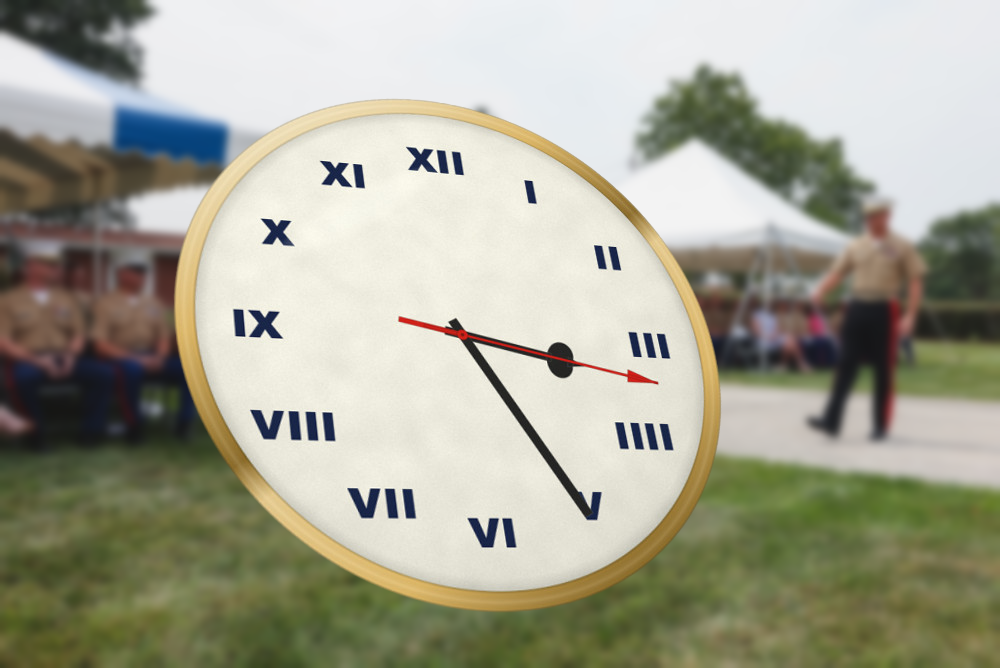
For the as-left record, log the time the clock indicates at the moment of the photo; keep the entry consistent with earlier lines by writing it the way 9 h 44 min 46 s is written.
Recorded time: 3 h 25 min 17 s
